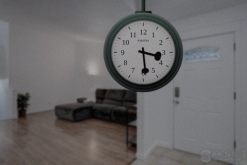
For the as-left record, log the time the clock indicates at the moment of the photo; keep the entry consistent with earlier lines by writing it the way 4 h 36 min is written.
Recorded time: 3 h 29 min
